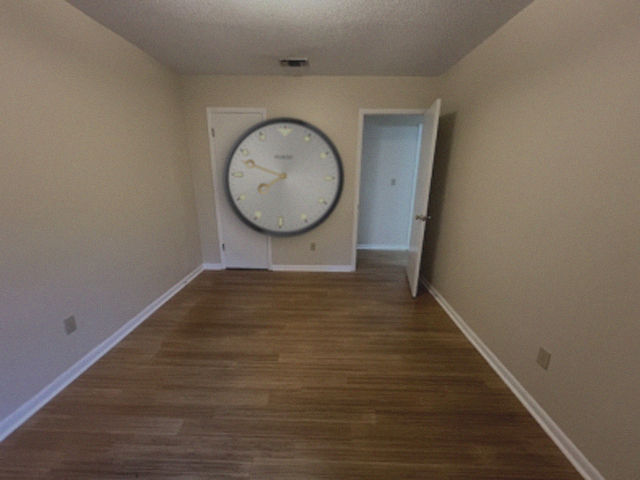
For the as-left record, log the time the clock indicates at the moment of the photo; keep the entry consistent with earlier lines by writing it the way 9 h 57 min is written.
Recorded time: 7 h 48 min
